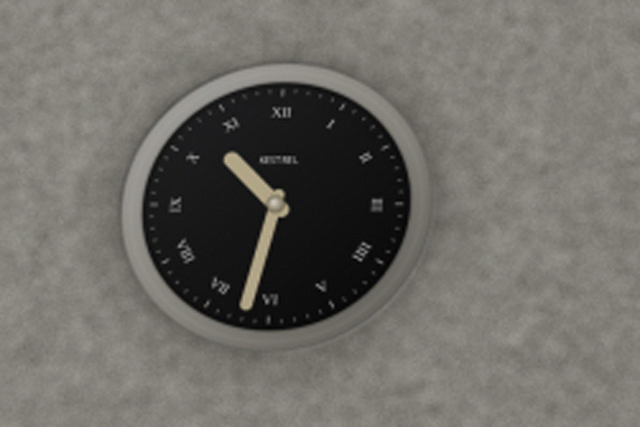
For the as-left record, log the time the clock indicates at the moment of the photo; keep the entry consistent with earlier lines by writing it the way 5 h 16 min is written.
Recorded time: 10 h 32 min
